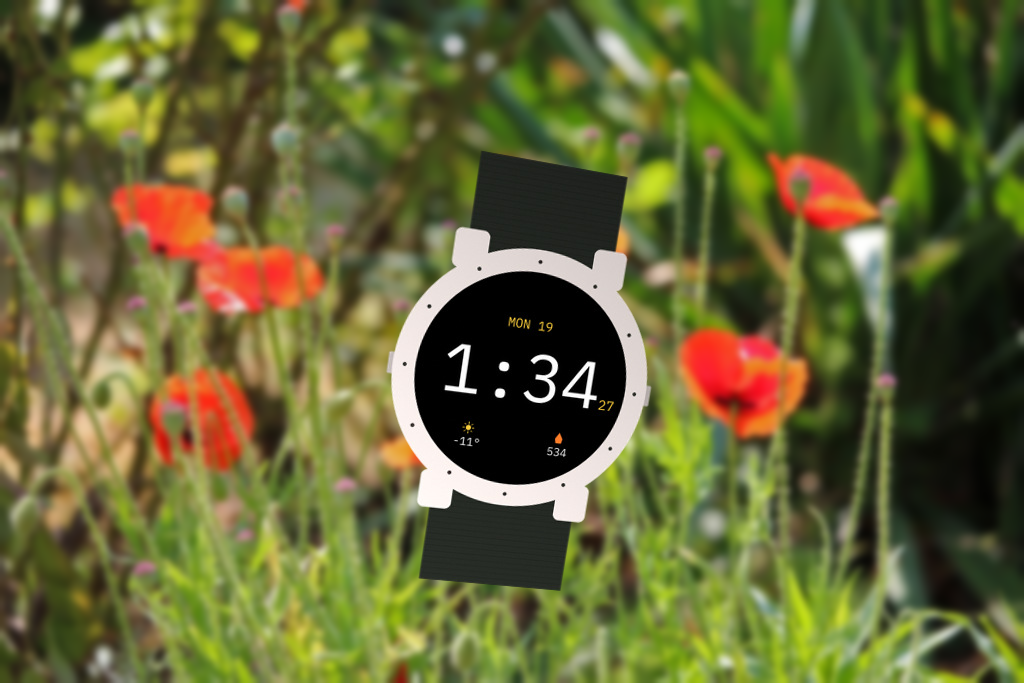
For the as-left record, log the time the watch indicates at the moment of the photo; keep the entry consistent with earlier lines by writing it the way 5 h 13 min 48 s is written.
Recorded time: 1 h 34 min 27 s
